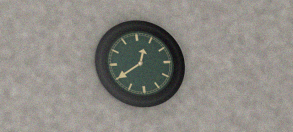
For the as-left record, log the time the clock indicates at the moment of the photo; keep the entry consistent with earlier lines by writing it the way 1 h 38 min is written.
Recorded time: 12 h 40 min
